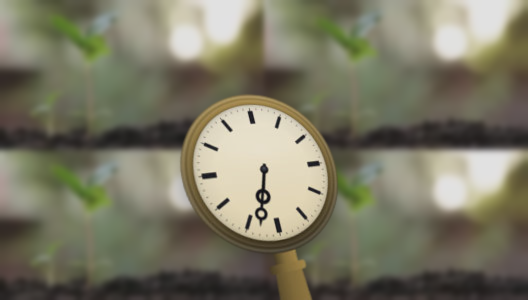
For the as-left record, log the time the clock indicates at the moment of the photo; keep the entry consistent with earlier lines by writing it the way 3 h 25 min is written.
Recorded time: 6 h 33 min
